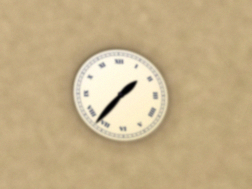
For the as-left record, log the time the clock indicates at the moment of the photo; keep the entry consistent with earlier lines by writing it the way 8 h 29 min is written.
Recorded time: 1 h 37 min
